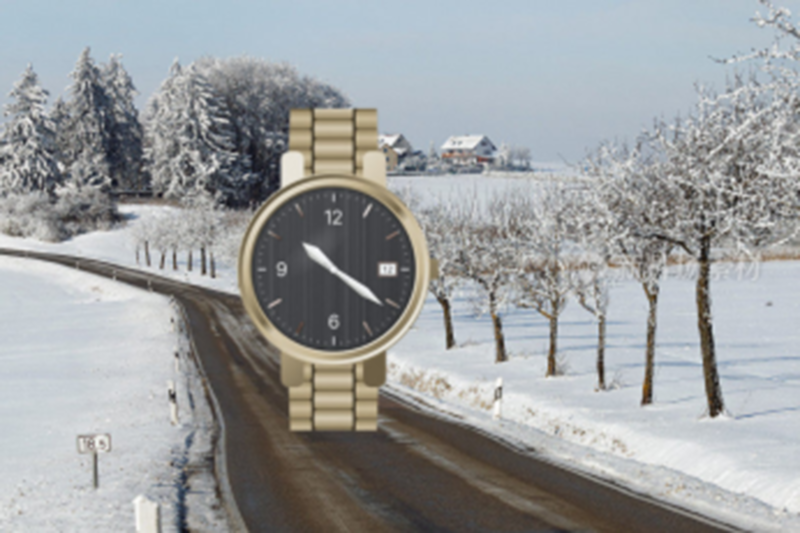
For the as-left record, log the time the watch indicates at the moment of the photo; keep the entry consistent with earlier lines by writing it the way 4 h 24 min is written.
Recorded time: 10 h 21 min
